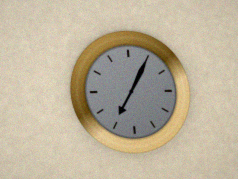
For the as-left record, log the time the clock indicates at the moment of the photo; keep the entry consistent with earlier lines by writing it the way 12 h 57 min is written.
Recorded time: 7 h 05 min
